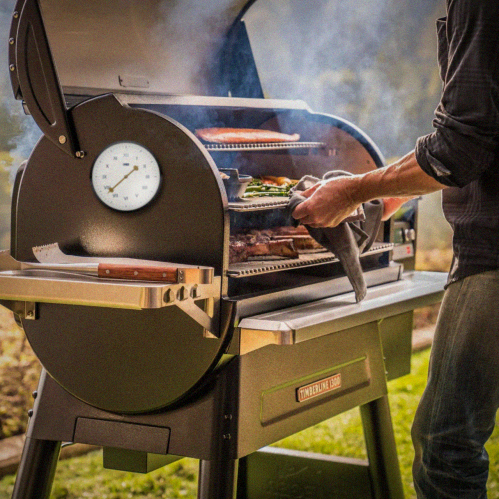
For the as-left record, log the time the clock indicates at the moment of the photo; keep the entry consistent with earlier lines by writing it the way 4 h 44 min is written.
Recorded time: 1 h 38 min
